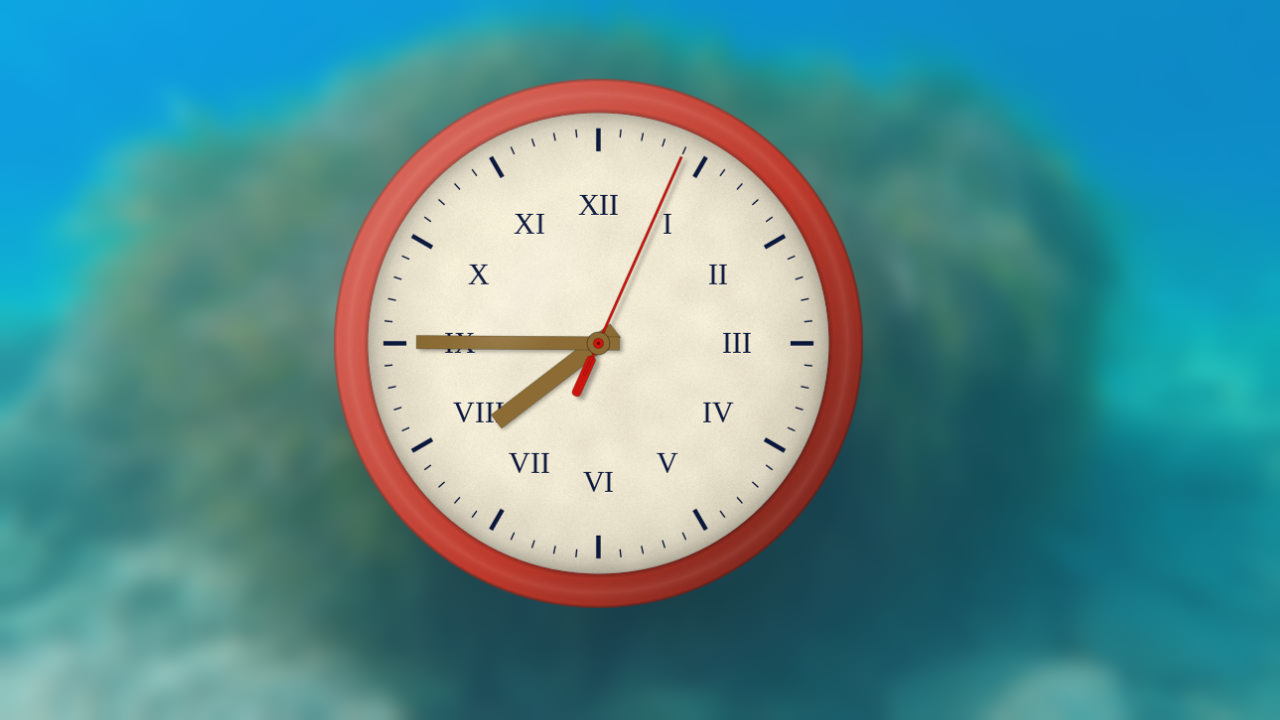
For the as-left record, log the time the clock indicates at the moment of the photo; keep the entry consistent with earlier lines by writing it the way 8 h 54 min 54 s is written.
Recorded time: 7 h 45 min 04 s
